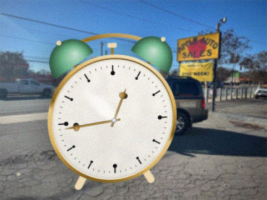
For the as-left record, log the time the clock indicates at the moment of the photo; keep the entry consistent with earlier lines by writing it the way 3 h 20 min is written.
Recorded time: 12 h 44 min
